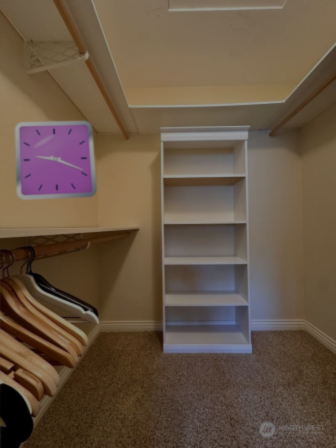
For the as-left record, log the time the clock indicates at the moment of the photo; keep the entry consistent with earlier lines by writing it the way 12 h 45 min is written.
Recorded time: 9 h 19 min
